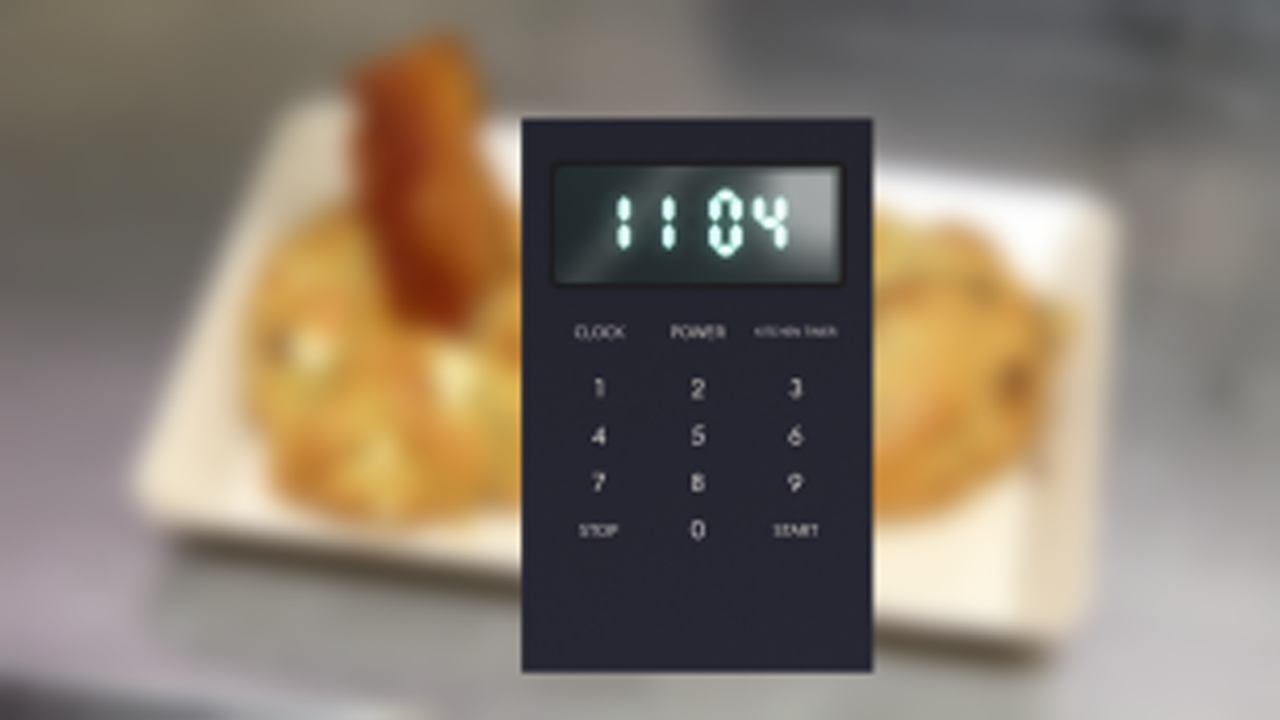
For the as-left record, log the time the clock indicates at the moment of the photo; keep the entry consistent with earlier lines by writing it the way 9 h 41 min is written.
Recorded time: 11 h 04 min
